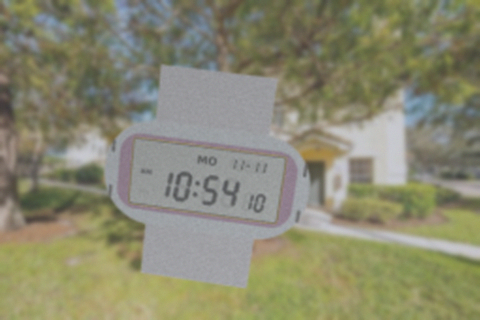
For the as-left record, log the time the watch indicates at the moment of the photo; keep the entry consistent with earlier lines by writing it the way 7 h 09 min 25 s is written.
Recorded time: 10 h 54 min 10 s
